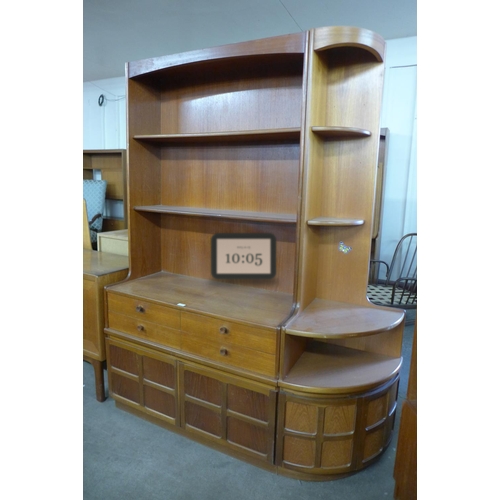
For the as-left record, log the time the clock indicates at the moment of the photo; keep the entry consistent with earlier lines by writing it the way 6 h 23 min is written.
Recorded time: 10 h 05 min
